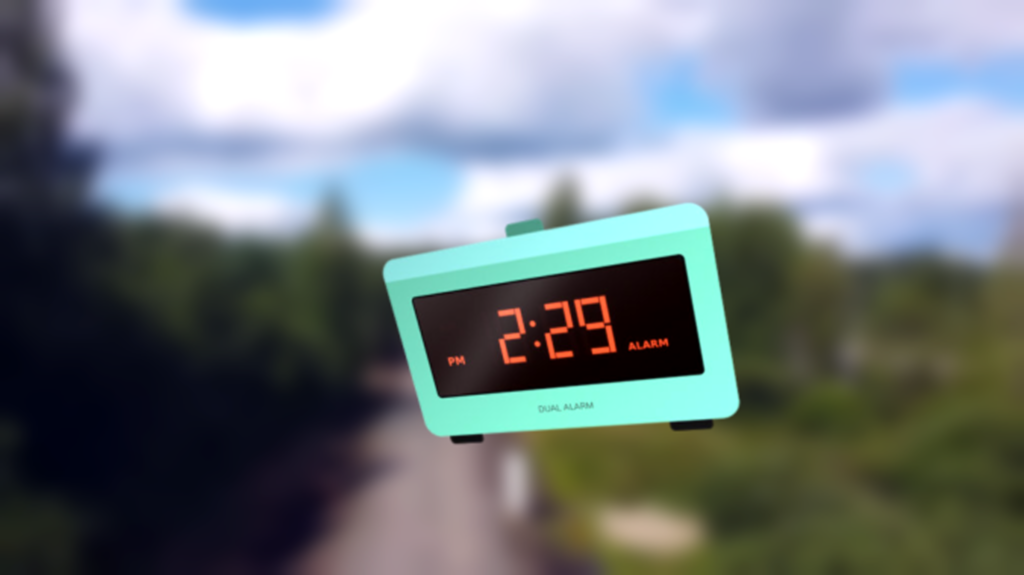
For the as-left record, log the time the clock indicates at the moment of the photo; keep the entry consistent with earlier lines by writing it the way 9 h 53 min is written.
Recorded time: 2 h 29 min
